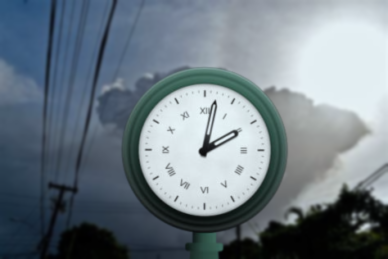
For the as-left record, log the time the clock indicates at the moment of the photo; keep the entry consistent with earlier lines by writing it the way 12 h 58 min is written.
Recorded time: 2 h 02 min
